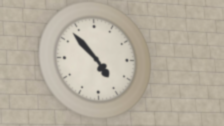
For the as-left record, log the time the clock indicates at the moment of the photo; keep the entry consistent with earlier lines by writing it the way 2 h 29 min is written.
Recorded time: 4 h 53 min
